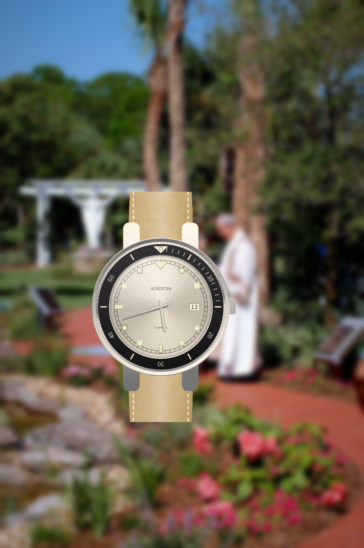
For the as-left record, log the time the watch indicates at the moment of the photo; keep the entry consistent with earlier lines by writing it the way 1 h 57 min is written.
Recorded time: 5 h 42 min
